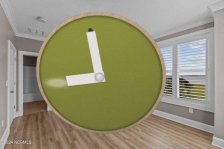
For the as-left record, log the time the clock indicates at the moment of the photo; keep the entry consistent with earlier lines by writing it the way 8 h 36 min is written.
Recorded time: 9 h 00 min
